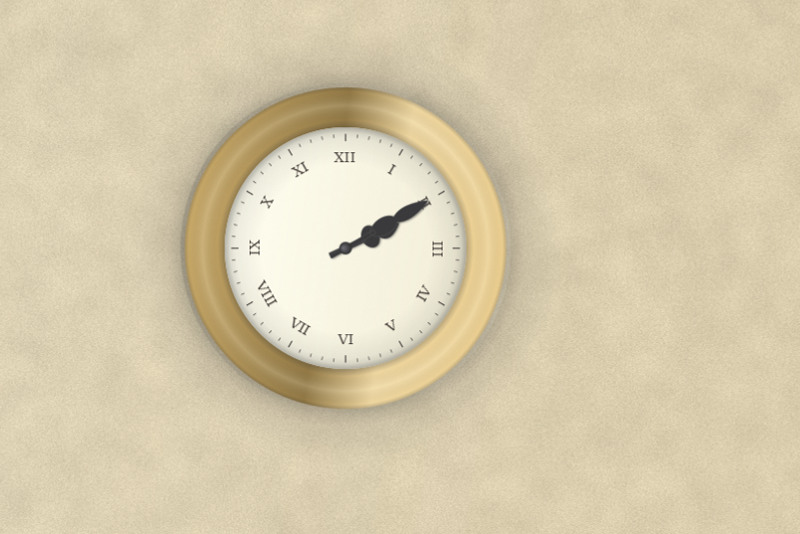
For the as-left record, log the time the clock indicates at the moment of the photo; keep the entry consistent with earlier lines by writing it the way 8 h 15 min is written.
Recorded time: 2 h 10 min
